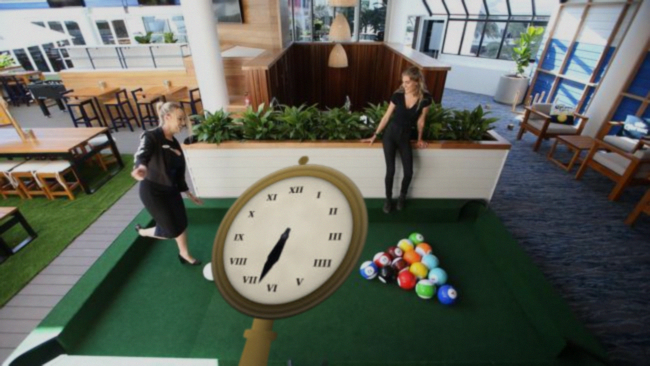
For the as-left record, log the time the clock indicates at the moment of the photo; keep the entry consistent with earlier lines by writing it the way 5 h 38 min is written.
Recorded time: 6 h 33 min
